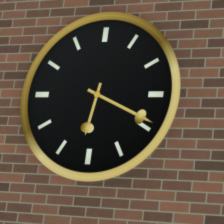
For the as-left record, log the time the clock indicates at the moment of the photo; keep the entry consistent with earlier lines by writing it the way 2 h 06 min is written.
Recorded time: 6 h 19 min
